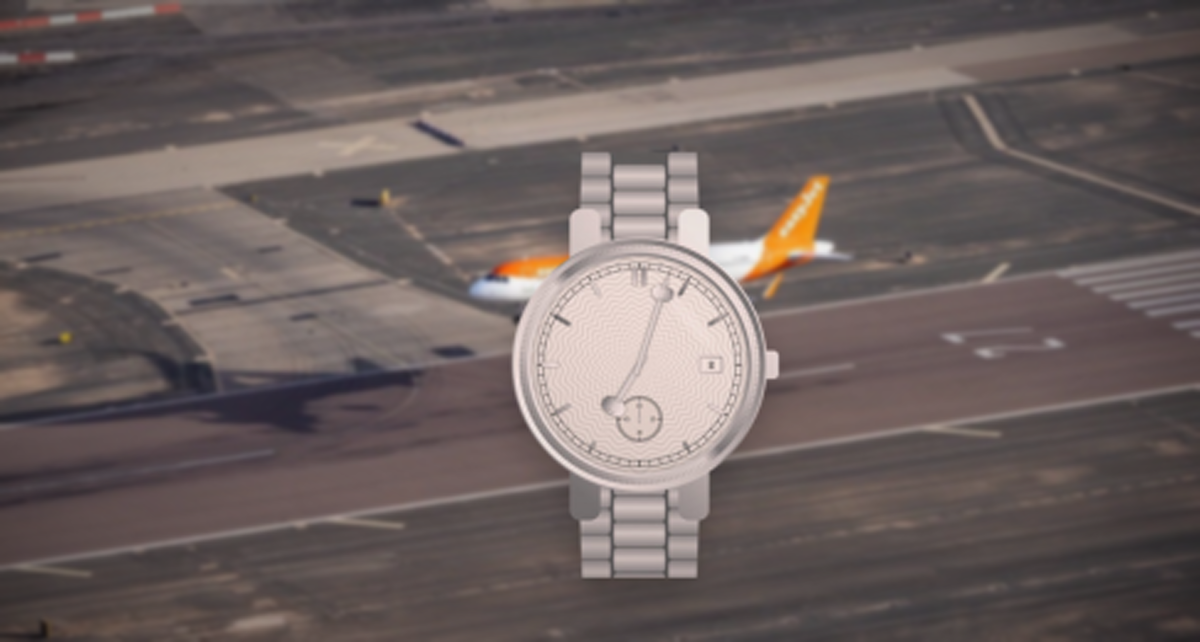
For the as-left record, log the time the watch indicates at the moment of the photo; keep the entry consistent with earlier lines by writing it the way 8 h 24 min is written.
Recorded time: 7 h 03 min
